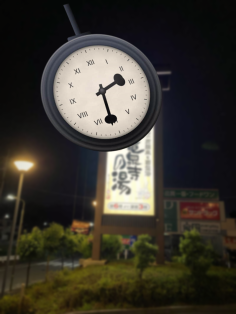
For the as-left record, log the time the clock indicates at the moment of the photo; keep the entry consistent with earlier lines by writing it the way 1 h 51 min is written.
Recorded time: 2 h 31 min
